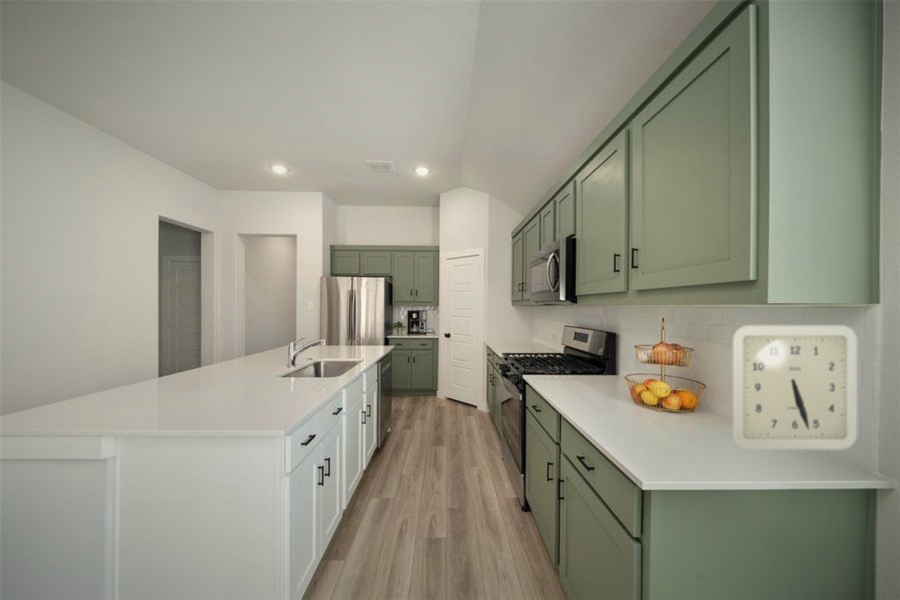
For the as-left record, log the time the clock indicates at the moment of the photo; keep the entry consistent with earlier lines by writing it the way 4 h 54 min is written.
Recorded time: 5 h 27 min
